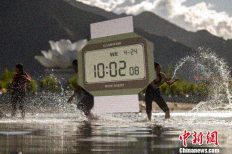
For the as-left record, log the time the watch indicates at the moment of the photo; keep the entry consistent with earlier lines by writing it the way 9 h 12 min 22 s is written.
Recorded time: 10 h 02 min 08 s
